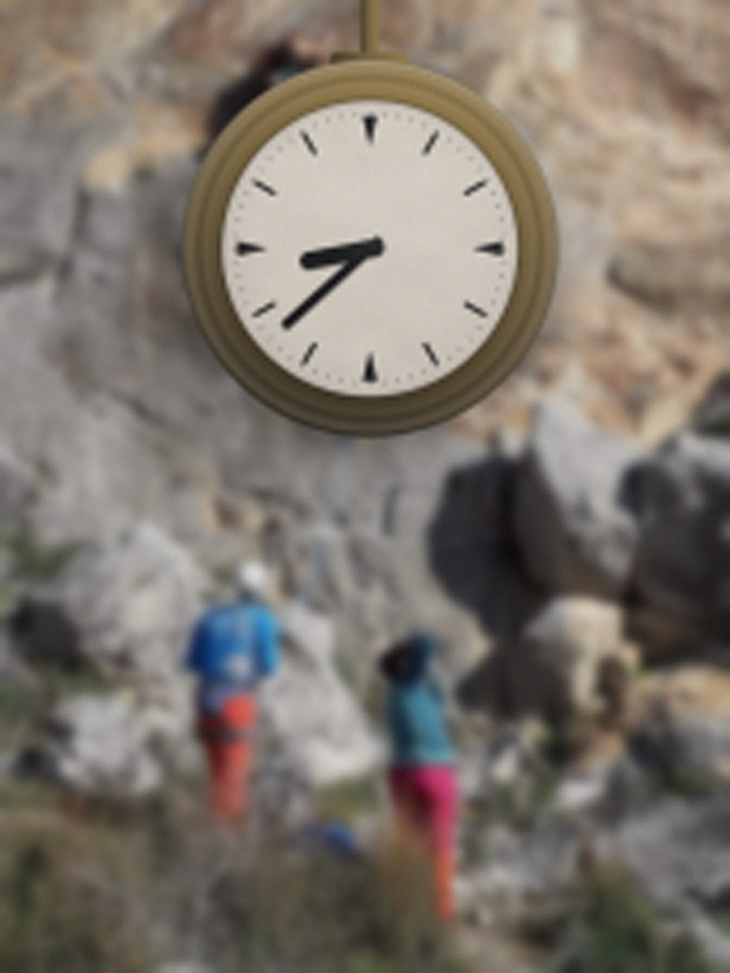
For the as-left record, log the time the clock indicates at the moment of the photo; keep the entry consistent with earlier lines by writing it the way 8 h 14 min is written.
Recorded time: 8 h 38 min
